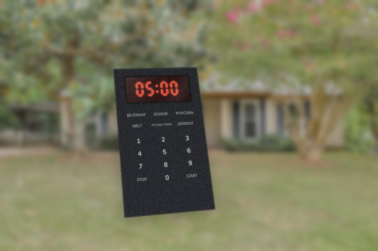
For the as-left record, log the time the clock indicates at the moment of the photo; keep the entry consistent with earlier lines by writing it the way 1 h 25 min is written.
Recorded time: 5 h 00 min
